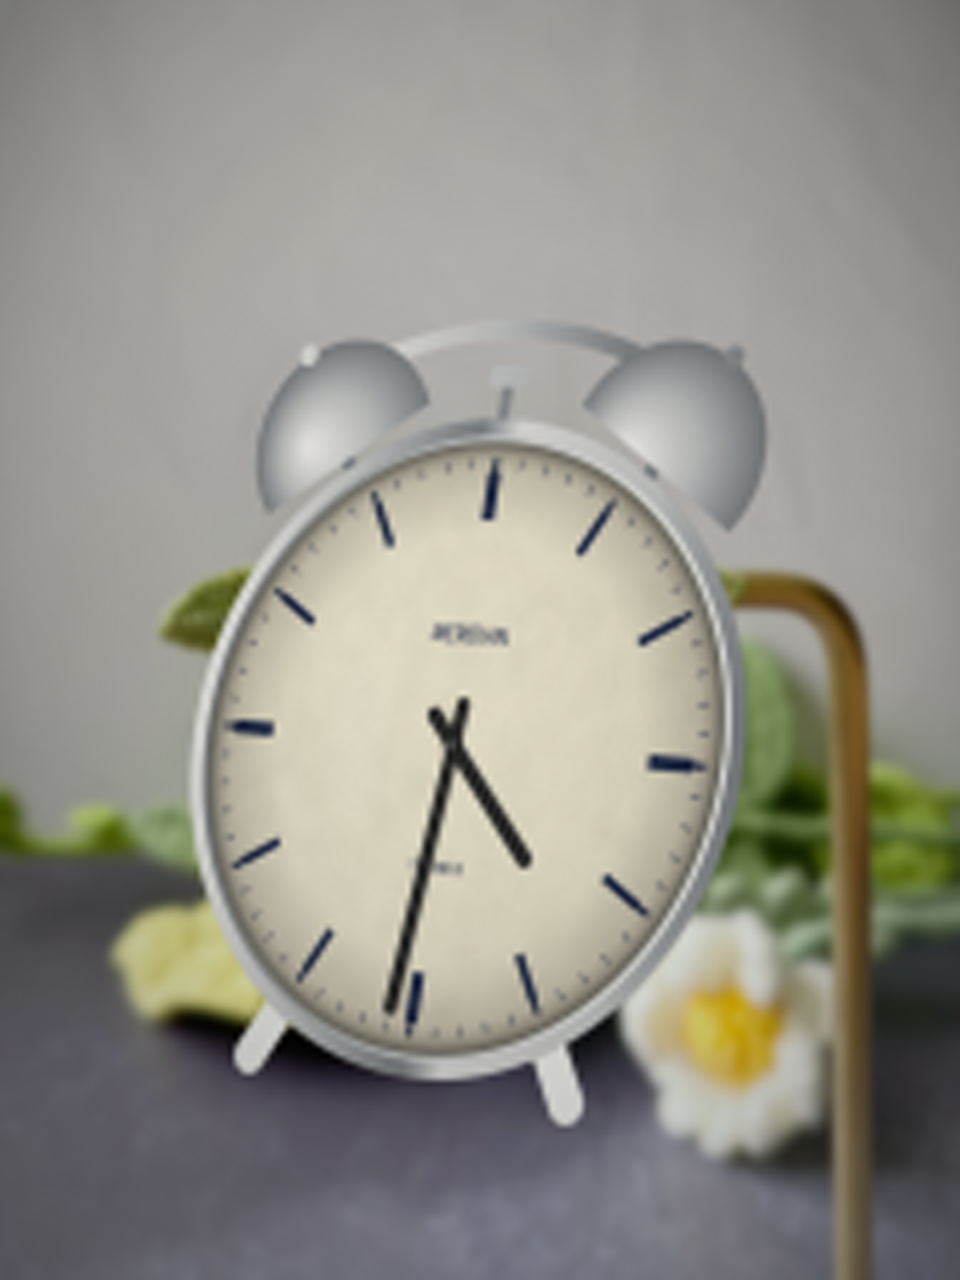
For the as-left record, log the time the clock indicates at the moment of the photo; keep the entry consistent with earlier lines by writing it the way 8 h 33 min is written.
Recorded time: 4 h 31 min
